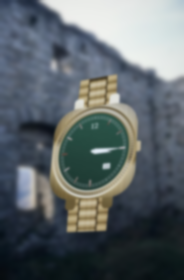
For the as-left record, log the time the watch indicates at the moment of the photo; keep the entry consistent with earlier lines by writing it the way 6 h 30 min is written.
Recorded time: 3 h 15 min
